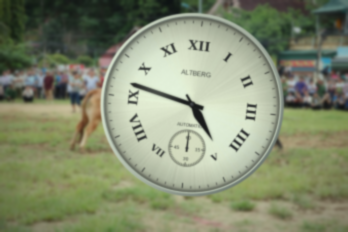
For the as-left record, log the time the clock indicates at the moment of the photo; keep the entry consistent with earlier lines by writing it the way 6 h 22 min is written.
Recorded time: 4 h 47 min
